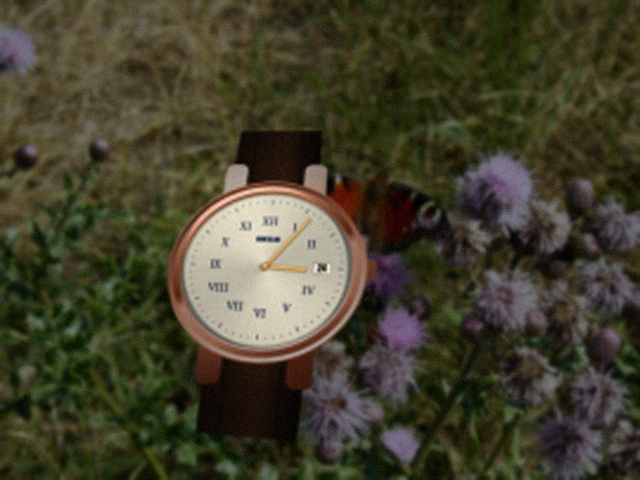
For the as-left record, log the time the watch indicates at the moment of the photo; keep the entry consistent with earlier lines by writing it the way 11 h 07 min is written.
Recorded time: 3 h 06 min
